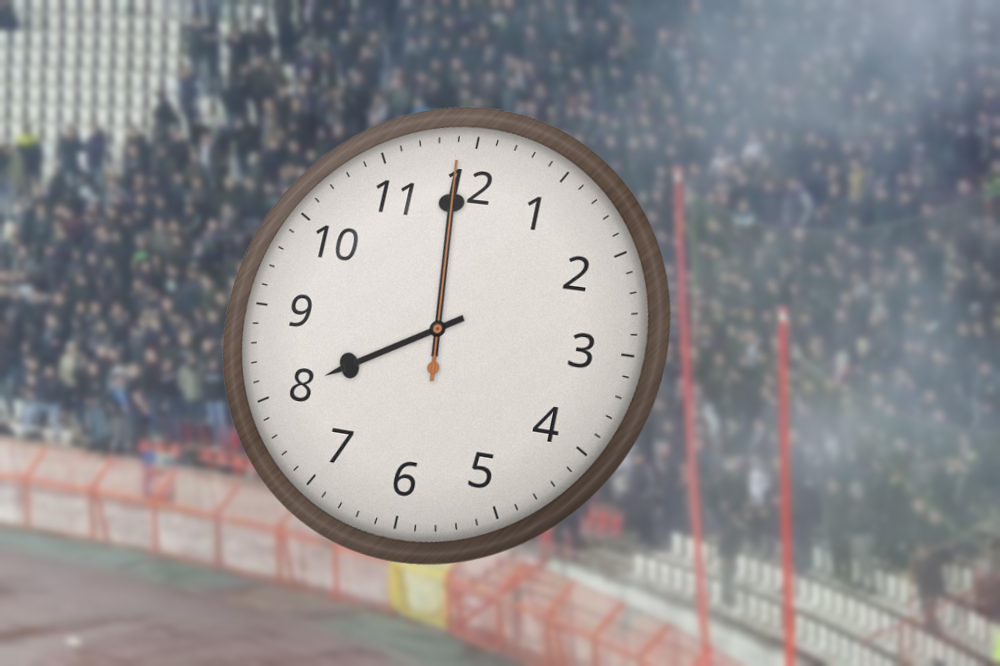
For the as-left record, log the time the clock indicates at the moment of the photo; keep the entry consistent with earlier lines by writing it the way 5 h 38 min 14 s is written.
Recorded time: 7 h 58 min 59 s
